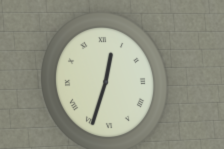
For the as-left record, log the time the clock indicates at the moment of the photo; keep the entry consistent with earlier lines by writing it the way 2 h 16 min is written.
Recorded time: 12 h 34 min
